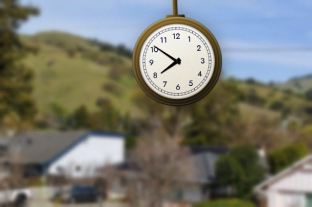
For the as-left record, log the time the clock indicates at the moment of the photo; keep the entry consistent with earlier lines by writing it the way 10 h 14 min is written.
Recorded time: 7 h 51 min
